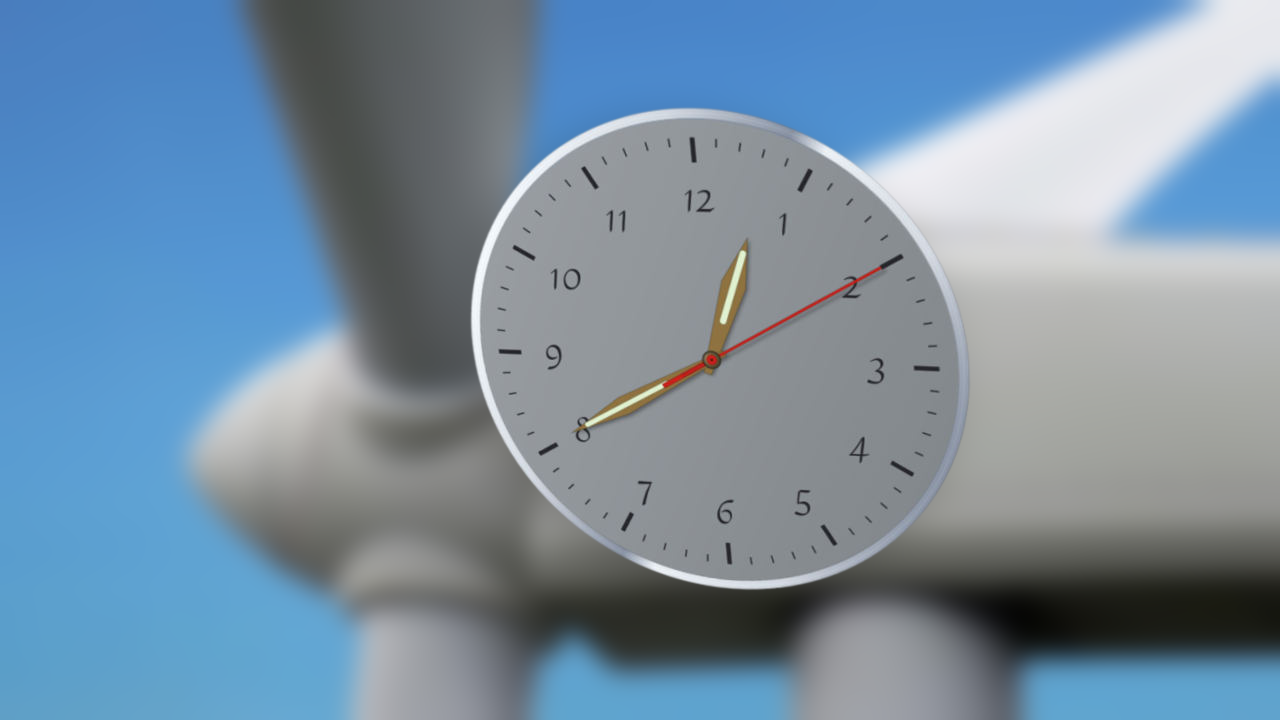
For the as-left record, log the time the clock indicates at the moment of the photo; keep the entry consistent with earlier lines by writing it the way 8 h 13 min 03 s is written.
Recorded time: 12 h 40 min 10 s
